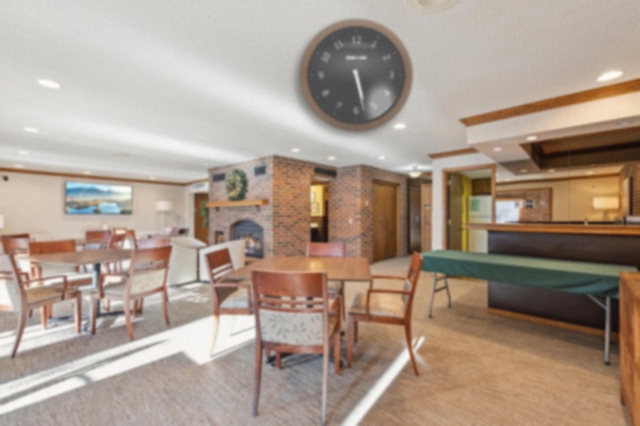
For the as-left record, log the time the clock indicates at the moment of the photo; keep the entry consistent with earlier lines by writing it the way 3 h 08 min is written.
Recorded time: 5 h 28 min
